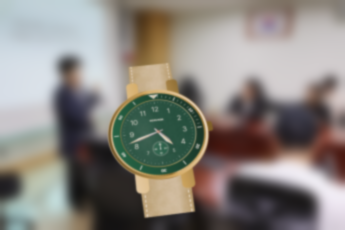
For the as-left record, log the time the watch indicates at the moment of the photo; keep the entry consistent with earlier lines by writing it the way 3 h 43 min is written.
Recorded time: 4 h 42 min
